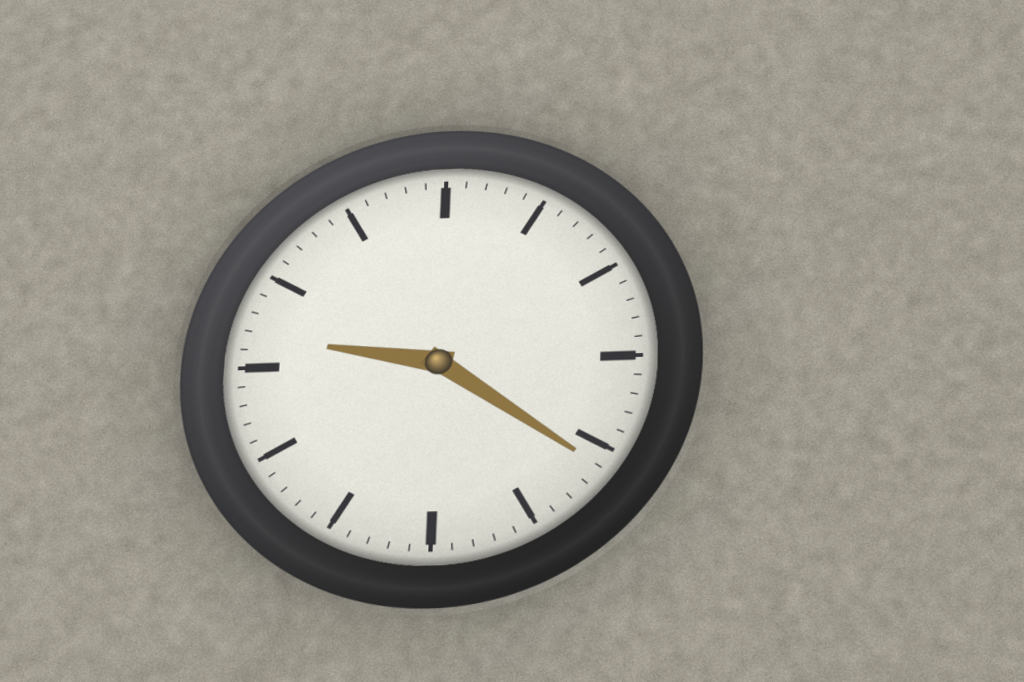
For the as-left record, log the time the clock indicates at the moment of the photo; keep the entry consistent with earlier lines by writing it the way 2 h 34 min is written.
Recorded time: 9 h 21 min
